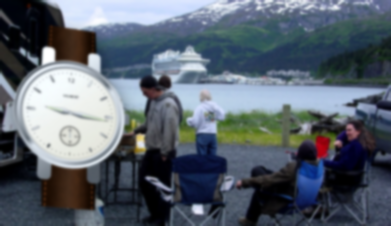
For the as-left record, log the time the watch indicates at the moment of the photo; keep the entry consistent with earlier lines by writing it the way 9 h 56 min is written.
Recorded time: 9 h 16 min
